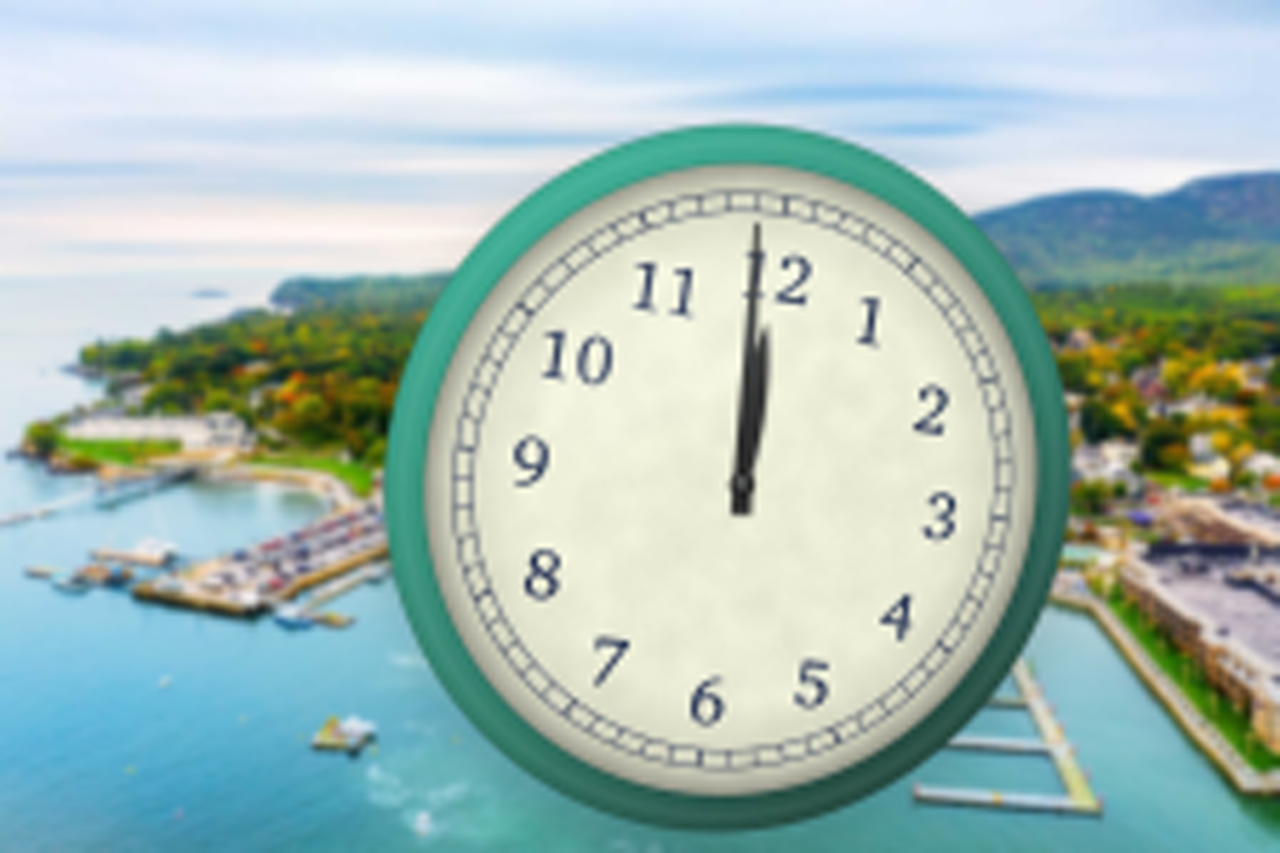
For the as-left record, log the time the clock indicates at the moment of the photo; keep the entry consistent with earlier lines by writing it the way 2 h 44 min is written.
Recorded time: 11 h 59 min
